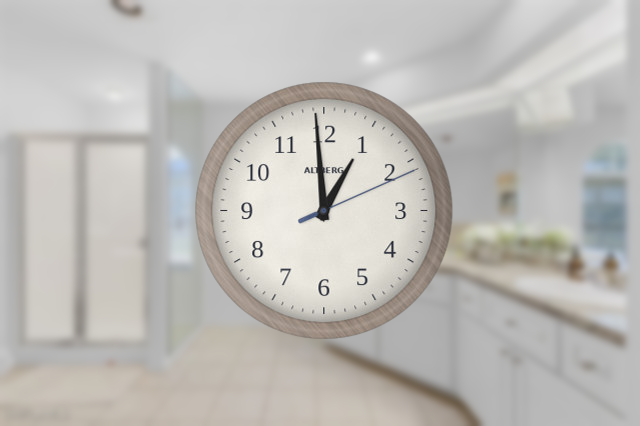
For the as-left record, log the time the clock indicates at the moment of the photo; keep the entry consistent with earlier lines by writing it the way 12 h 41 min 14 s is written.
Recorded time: 12 h 59 min 11 s
